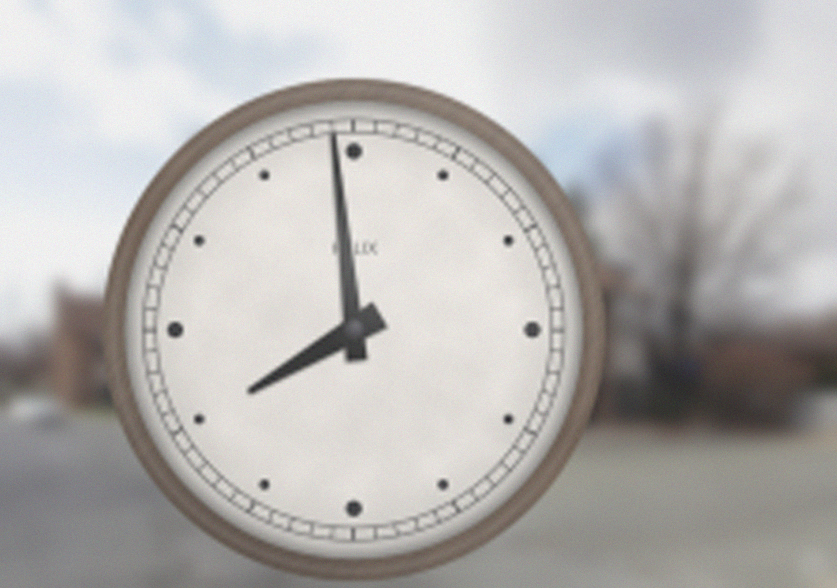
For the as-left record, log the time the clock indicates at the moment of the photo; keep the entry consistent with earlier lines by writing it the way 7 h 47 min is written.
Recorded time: 7 h 59 min
